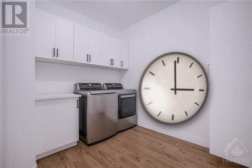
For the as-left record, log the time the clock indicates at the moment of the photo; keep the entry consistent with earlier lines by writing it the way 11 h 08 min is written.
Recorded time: 2 h 59 min
